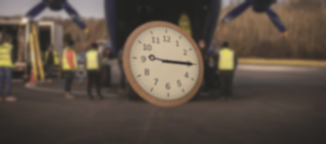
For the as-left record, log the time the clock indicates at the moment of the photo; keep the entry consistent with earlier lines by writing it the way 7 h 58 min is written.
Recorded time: 9 h 15 min
